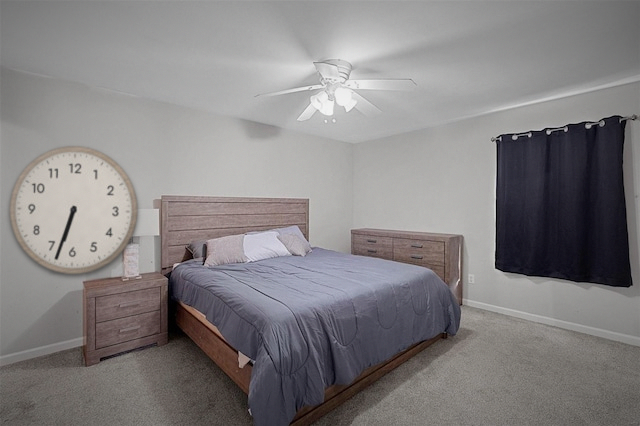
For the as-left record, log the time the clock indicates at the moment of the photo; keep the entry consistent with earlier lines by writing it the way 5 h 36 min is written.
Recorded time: 6 h 33 min
